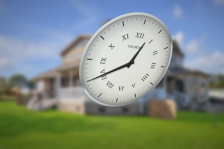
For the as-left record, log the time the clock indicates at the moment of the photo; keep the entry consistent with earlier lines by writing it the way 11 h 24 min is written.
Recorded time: 12 h 40 min
